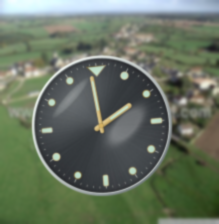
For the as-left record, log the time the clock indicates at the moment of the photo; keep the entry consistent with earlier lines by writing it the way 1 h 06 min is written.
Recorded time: 1 h 59 min
